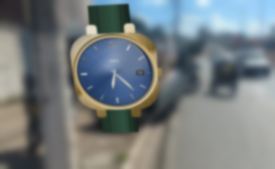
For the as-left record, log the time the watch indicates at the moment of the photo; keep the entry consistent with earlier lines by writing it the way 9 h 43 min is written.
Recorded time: 6 h 23 min
